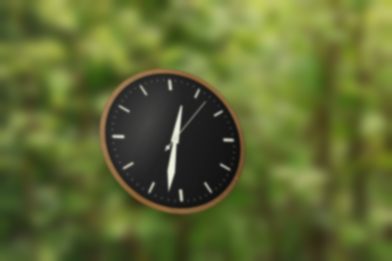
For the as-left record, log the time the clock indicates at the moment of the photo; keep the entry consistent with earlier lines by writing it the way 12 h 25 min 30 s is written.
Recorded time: 12 h 32 min 07 s
